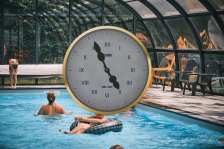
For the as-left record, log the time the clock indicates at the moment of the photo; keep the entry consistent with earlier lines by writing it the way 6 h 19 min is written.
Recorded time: 4 h 56 min
